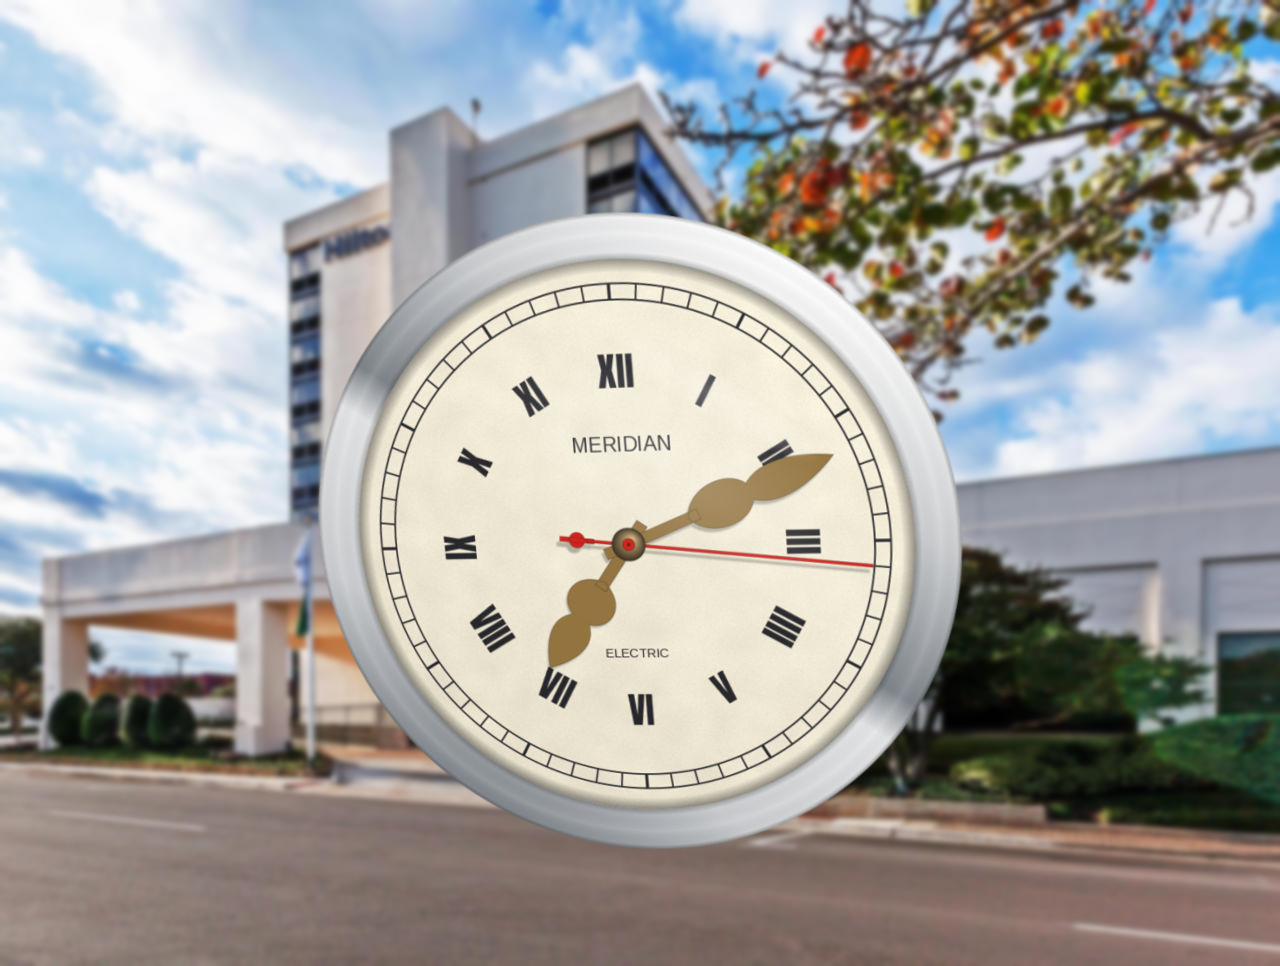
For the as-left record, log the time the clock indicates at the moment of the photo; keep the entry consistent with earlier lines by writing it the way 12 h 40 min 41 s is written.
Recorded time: 7 h 11 min 16 s
